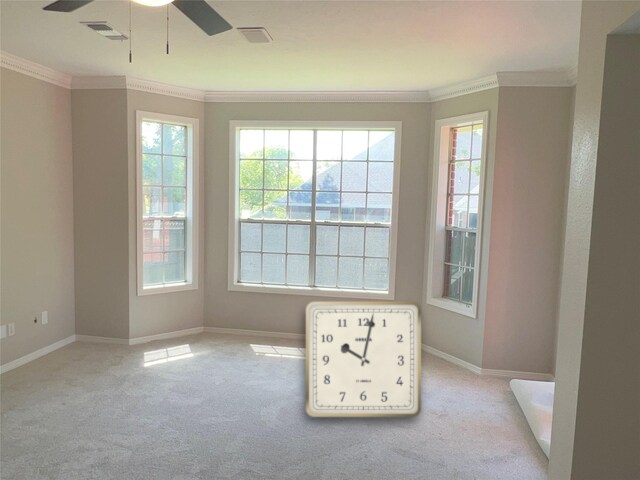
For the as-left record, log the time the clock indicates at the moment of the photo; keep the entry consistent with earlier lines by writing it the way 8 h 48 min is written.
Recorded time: 10 h 02 min
